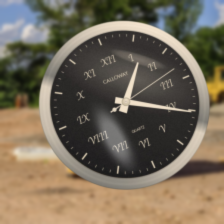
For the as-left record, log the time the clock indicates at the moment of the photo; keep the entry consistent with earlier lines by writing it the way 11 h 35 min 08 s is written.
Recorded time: 1 h 20 min 13 s
